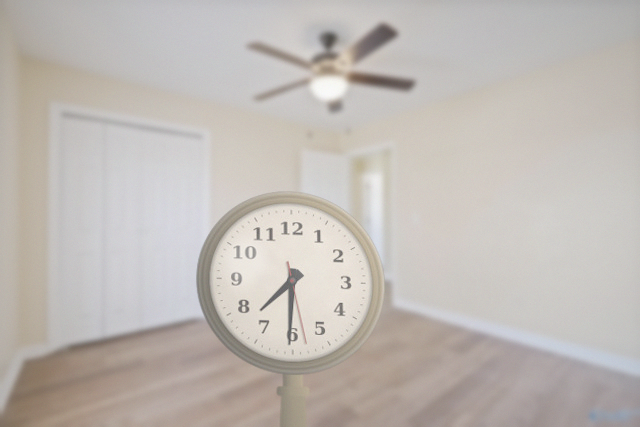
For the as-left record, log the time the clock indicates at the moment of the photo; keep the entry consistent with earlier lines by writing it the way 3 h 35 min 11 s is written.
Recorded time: 7 h 30 min 28 s
